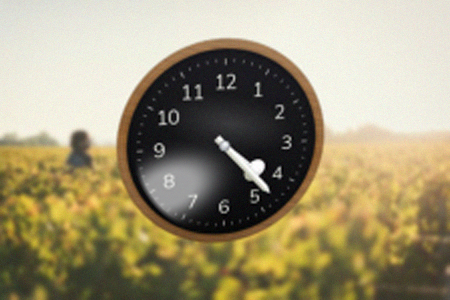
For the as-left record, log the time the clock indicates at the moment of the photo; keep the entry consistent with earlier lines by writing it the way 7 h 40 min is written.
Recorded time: 4 h 23 min
